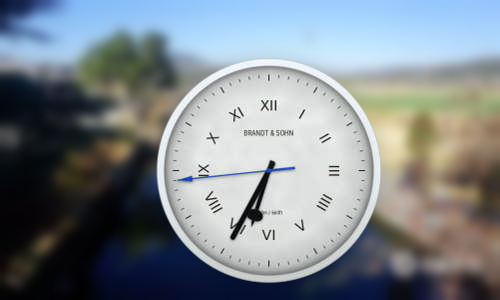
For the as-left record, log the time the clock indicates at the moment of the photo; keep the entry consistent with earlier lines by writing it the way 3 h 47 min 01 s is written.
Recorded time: 6 h 34 min 44 s
